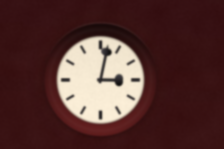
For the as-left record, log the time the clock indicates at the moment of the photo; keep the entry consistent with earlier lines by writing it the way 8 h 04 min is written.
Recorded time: 3 h 02 min
